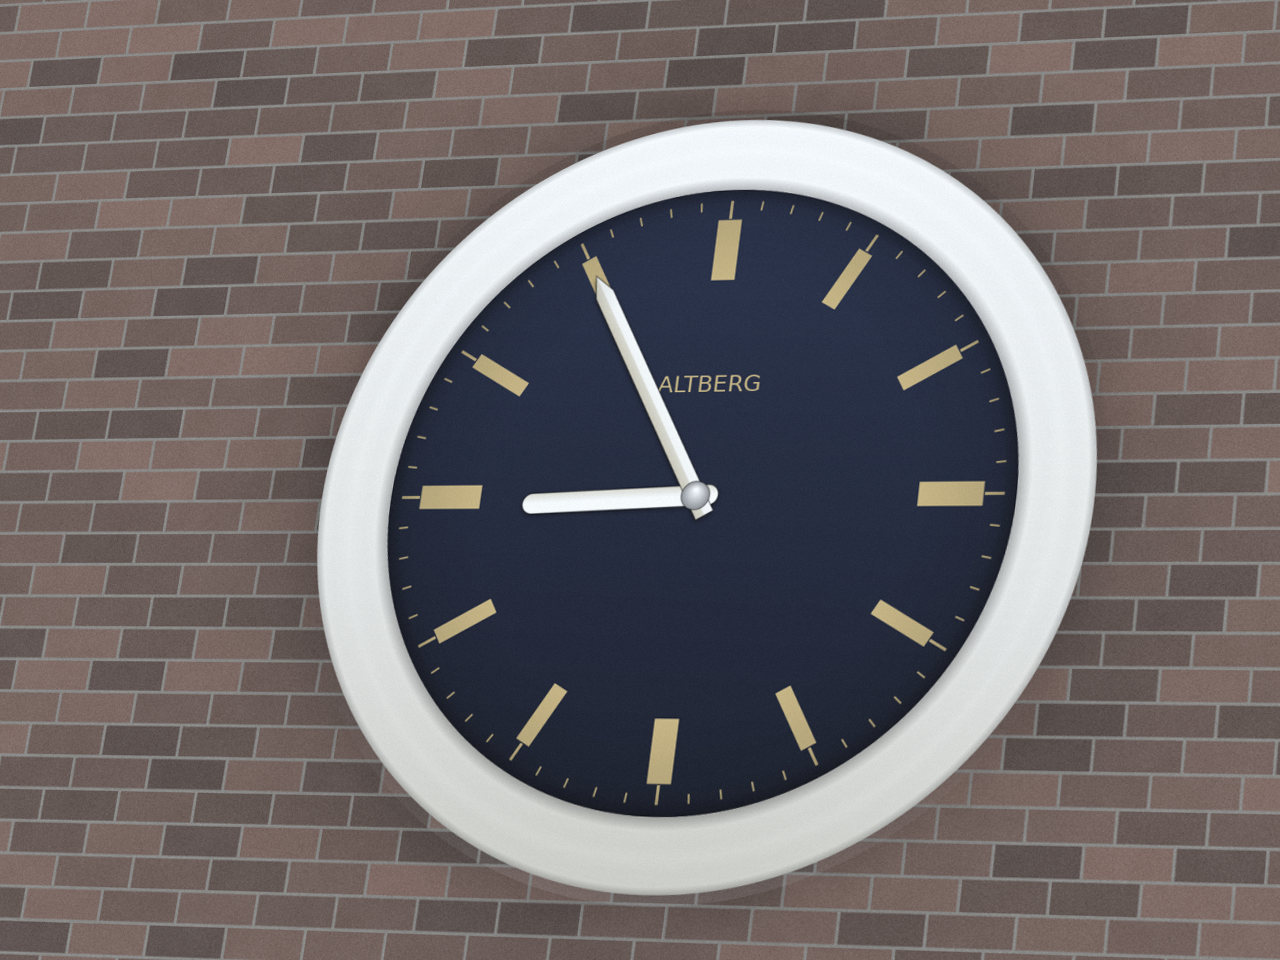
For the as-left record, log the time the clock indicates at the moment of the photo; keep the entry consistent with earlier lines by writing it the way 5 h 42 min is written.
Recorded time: 8 h 55 min
